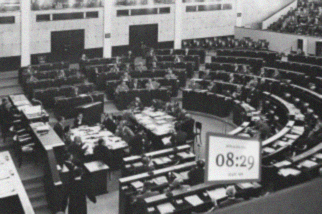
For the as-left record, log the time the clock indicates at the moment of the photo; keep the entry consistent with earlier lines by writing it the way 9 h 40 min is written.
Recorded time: 8 h 29 min
